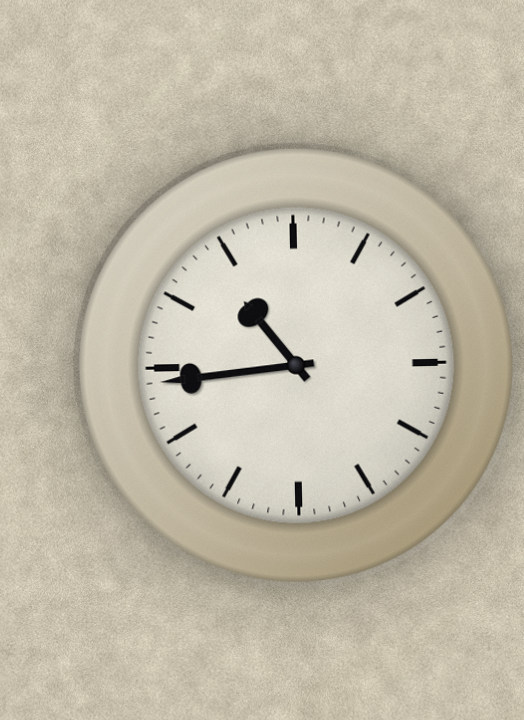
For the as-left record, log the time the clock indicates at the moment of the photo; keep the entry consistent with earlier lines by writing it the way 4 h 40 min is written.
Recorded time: 10 h 44 min
